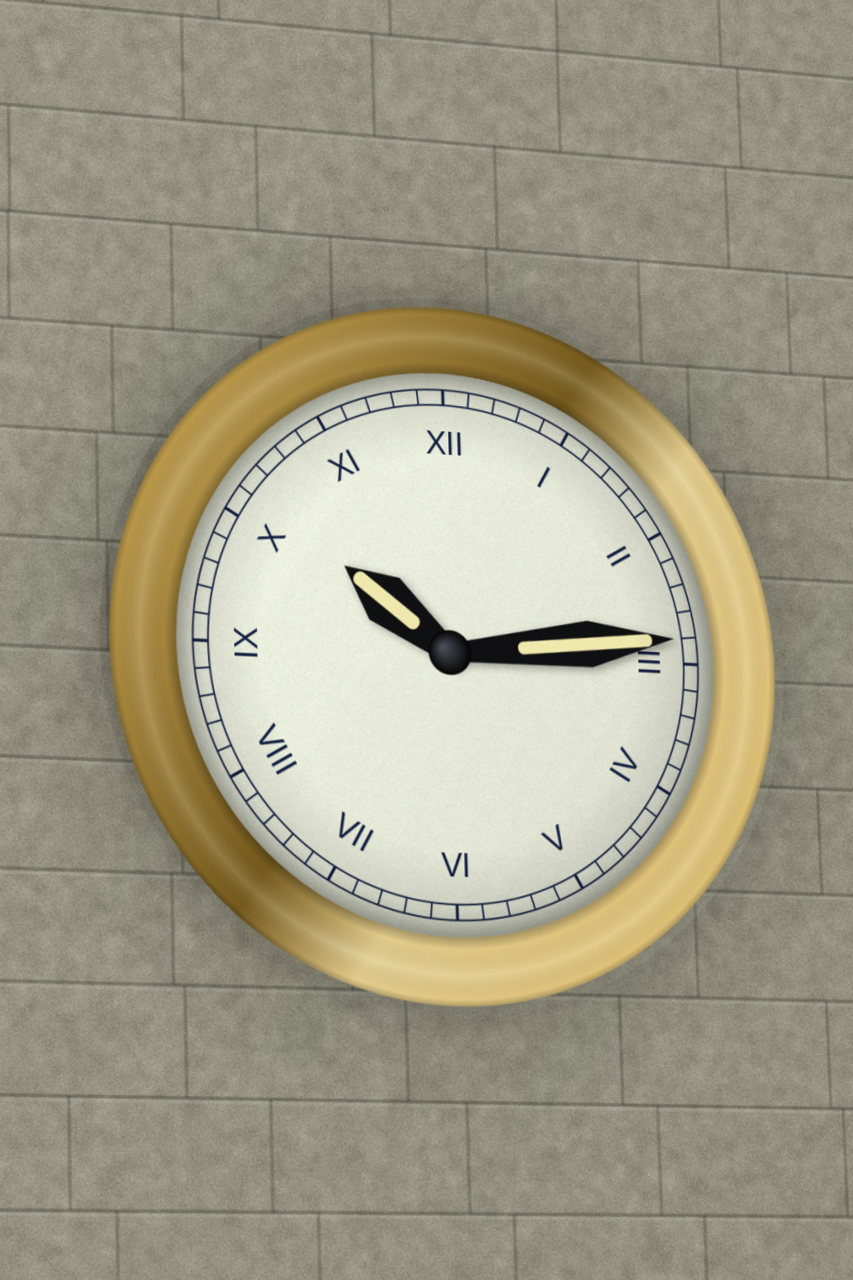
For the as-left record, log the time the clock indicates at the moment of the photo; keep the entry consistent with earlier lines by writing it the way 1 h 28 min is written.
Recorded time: 10 h 14 min
